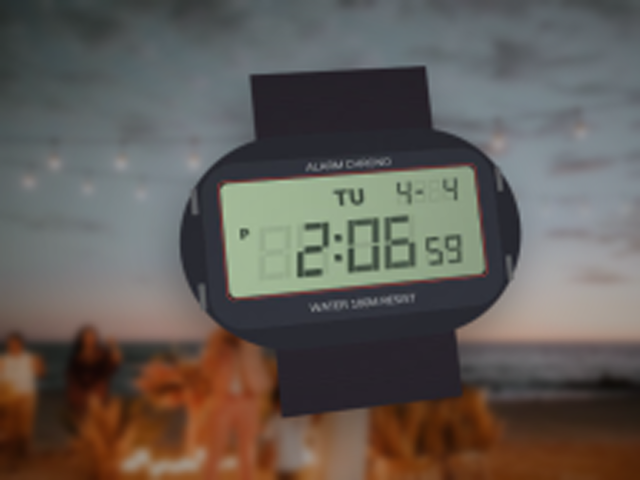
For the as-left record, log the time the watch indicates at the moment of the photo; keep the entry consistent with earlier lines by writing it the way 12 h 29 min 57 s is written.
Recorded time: 2 h 06 min 59 s
